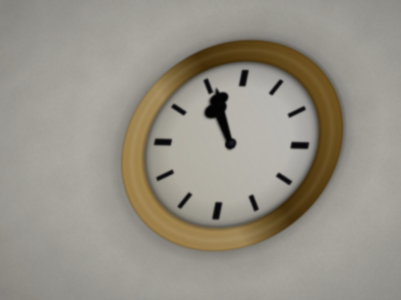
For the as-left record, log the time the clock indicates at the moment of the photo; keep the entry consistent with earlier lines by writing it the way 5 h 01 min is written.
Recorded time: 10 h 56 min
